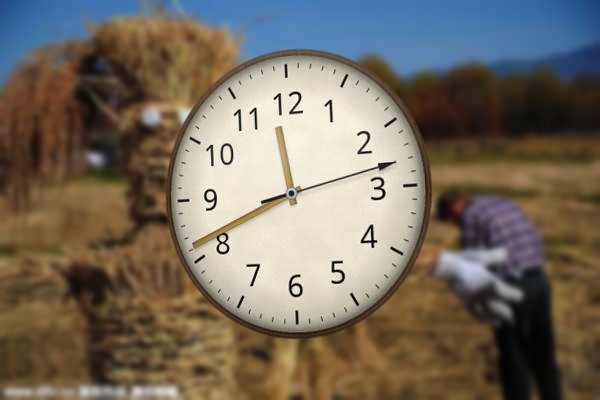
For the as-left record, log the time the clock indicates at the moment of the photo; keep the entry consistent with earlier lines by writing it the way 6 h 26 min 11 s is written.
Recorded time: 11 h 41 min 13 s
